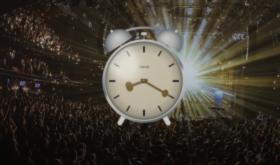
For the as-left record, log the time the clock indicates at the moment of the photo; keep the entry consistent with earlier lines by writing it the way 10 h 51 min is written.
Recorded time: 8 h 20 min
